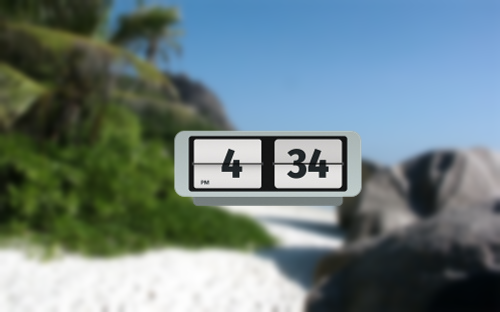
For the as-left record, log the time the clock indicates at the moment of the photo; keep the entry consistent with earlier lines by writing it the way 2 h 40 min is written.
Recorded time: 4 h 34 min
